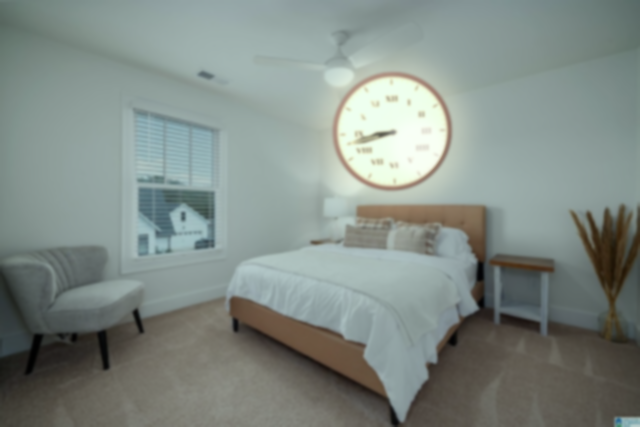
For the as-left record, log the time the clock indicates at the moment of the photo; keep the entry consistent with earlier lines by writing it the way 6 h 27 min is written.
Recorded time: 8 h 43 min
